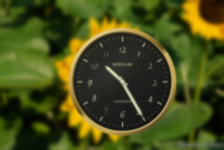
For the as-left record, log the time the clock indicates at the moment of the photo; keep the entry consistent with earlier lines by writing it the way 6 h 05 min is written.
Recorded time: 10 h 25 min
